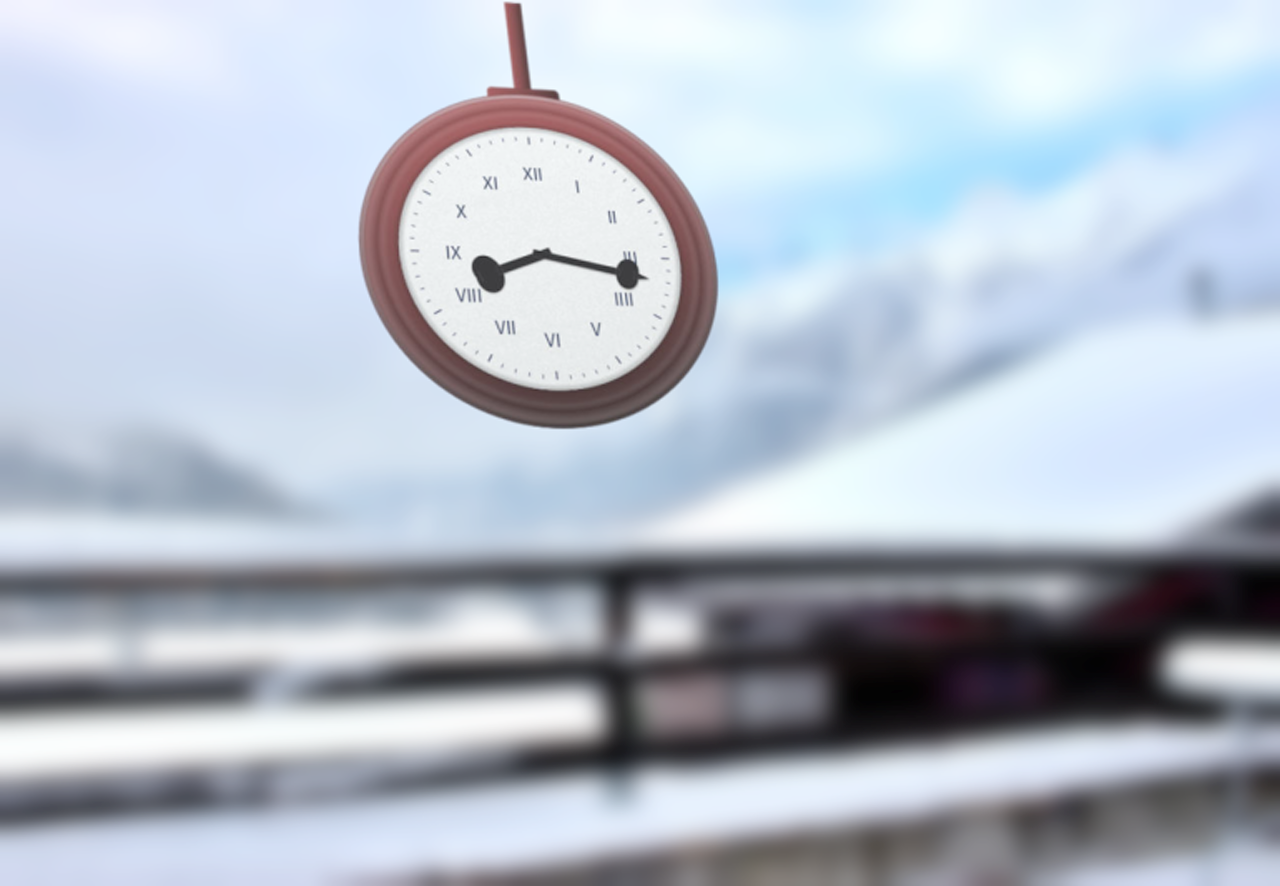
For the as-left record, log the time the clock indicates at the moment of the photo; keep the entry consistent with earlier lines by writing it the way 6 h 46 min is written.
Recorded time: 8 h 17 min
